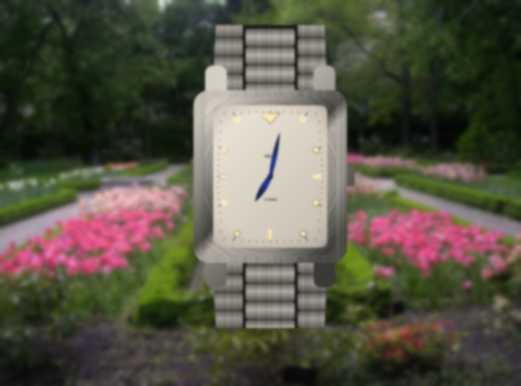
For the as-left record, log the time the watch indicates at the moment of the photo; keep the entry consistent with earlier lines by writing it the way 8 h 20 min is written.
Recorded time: 7 h 02 min
